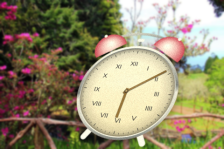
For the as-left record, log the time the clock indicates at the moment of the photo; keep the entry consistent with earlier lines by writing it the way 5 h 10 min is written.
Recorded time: 6 h 09 min
